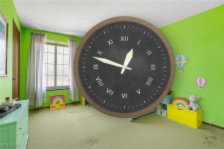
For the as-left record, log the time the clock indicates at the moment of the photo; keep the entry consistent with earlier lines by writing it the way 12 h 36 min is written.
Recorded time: 12 h 48 min
